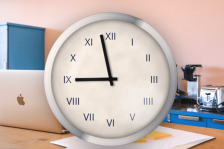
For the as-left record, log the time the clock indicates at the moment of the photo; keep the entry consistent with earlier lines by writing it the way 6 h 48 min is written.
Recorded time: 8 h 58 min
